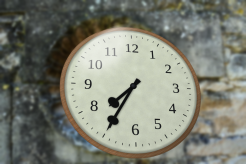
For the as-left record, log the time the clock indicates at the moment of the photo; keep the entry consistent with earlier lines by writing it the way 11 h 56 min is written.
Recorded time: 7 h 35 min
